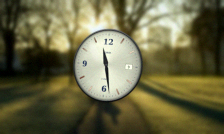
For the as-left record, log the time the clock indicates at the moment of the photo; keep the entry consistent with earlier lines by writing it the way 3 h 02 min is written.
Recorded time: 11 h 28 min
